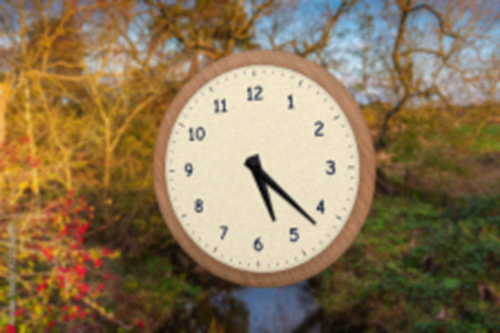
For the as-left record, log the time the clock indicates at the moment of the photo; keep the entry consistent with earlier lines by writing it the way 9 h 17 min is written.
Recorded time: 5 h 22 min
